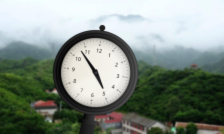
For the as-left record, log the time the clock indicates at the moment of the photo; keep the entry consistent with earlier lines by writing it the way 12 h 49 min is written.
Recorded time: 4 h 53 min
